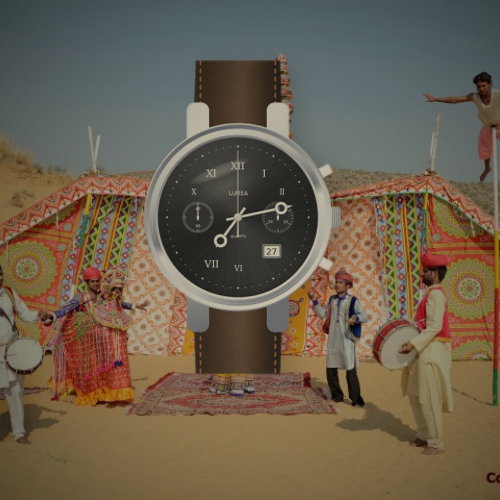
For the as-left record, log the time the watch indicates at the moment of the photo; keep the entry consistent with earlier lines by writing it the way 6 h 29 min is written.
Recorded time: 7 h 13 min
